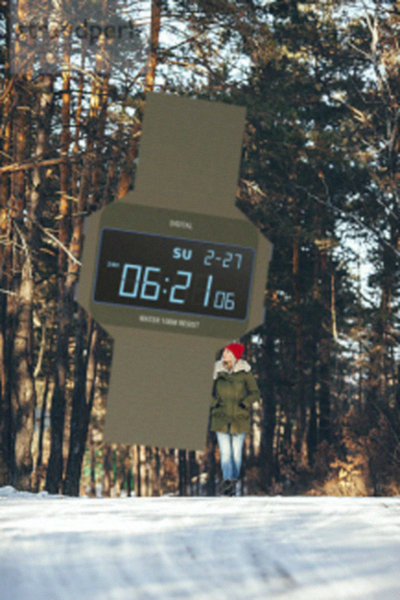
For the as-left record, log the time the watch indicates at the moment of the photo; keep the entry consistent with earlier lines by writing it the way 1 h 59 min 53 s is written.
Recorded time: 6 h 21 min 06 s
